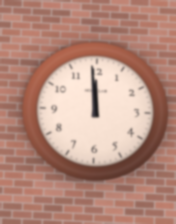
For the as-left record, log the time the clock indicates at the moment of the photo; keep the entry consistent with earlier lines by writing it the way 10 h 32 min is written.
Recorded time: 11 h 59 min
